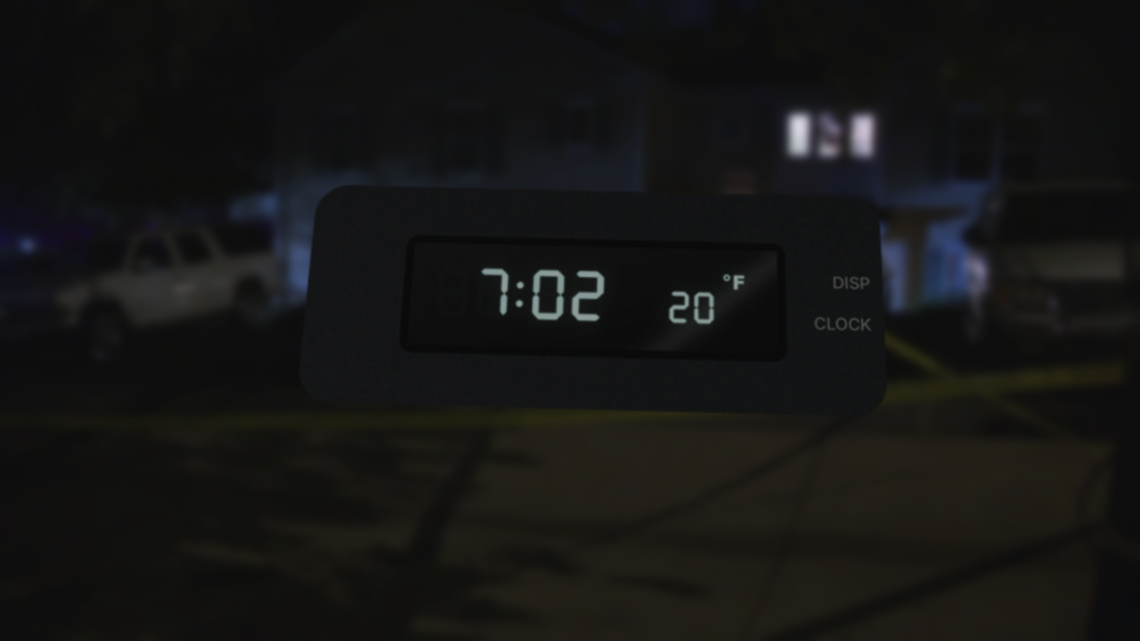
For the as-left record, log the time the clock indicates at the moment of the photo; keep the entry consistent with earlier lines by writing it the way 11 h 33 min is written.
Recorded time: 7 h 02 min
